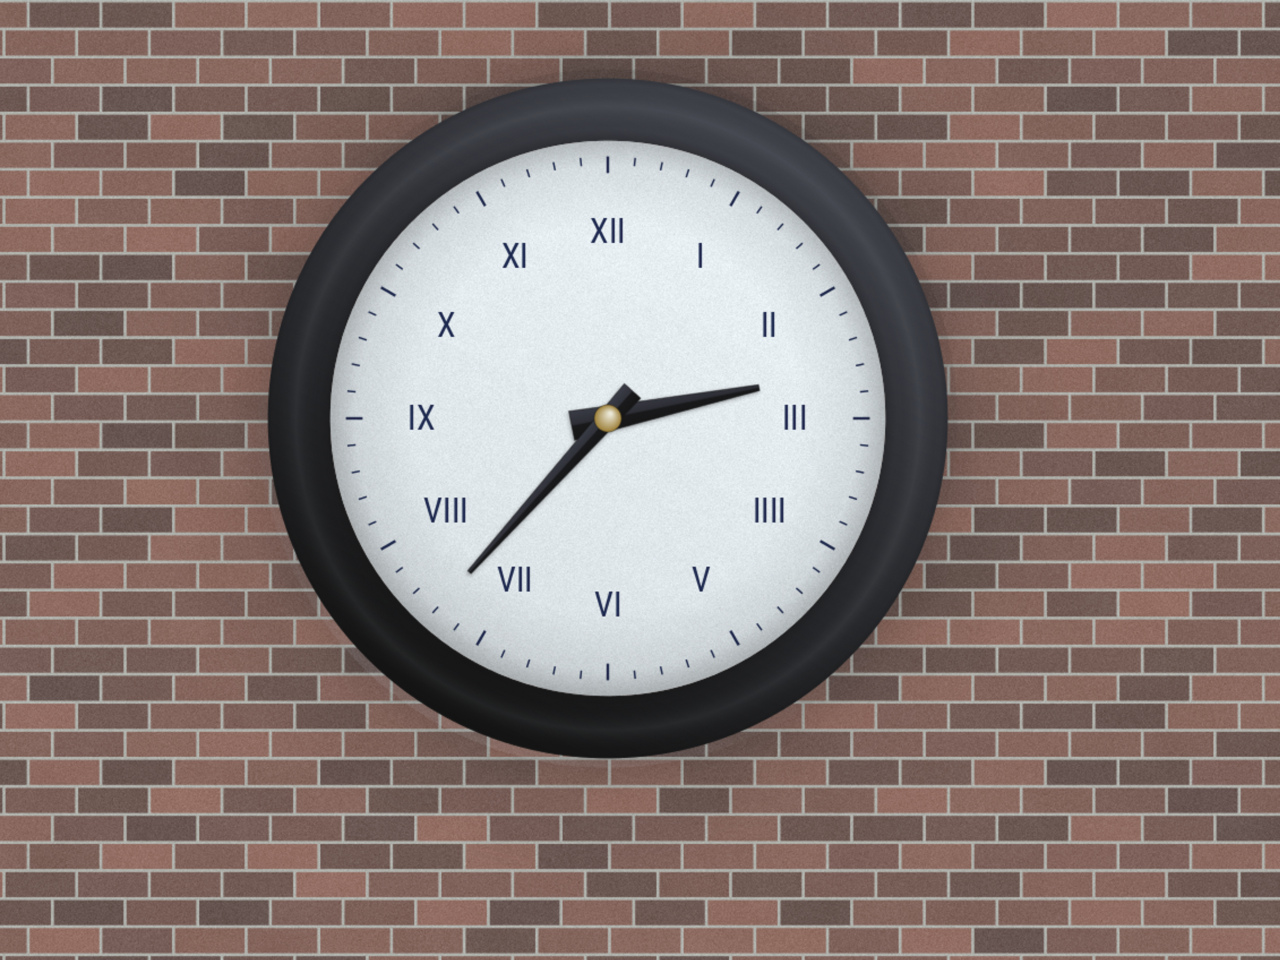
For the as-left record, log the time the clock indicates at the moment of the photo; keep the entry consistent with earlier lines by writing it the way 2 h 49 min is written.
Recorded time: 2 h 37 min
